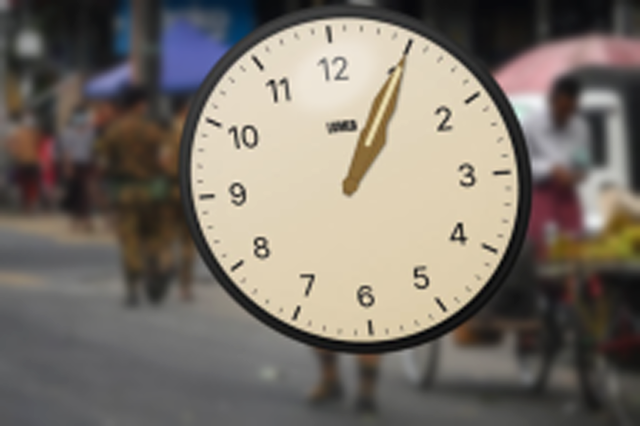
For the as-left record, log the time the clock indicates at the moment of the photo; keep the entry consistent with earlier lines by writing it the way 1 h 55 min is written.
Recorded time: 1 h 05 min
